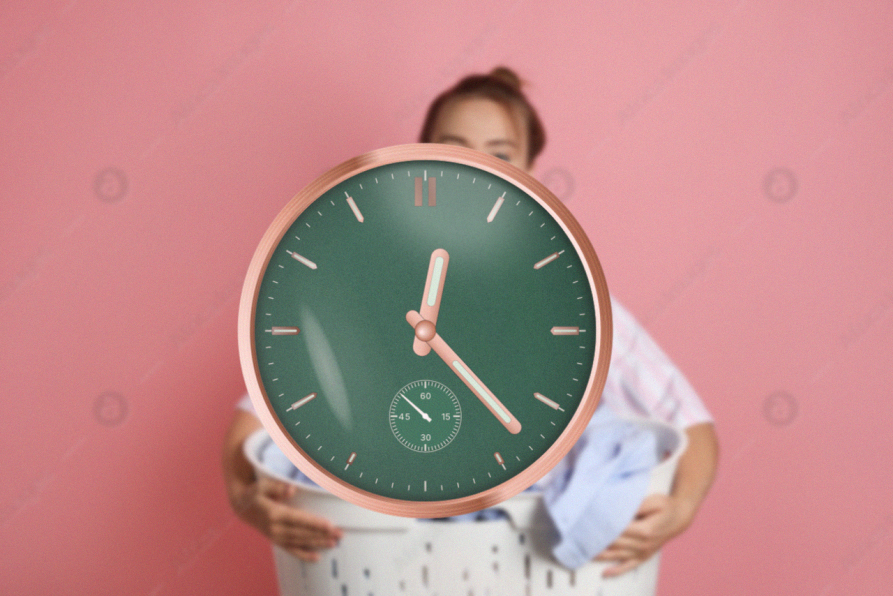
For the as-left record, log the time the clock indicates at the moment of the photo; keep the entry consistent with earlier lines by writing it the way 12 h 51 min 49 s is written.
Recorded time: 12 h 22 min 52 s
